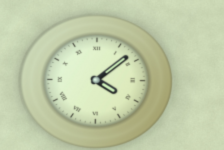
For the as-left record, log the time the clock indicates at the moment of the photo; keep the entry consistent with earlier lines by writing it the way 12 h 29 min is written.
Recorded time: 4 h 08 min
